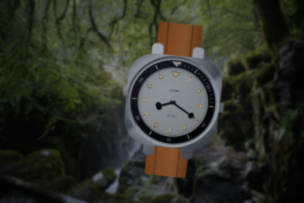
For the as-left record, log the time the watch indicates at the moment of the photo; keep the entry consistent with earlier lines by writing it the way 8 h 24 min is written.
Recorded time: 8 h 20 min
